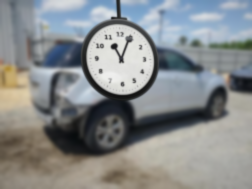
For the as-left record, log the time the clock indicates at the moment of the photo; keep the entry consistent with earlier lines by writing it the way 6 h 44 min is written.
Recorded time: 11 h 04 min
